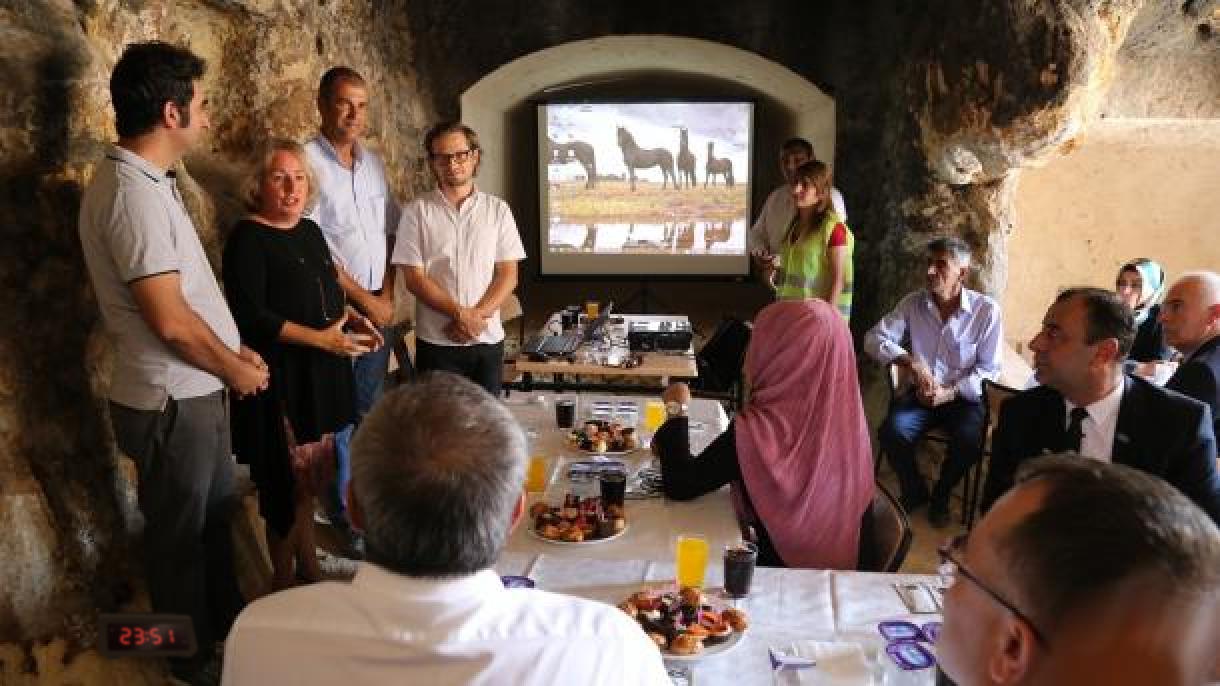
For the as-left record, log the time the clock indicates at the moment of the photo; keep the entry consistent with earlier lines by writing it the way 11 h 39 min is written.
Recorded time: 23 h 51 min
